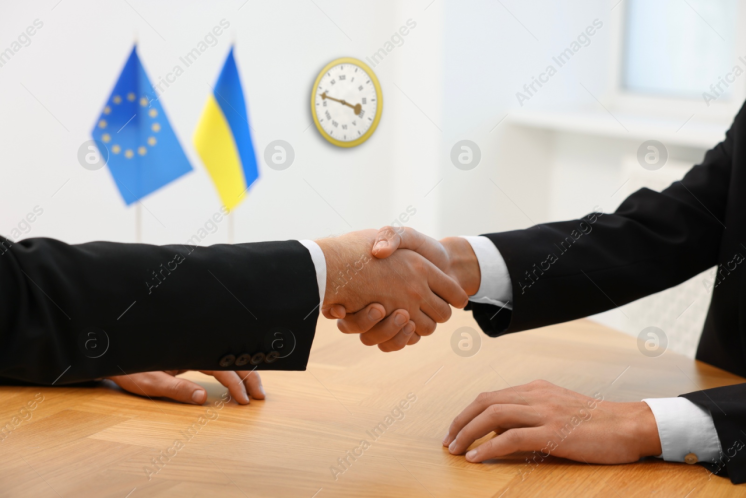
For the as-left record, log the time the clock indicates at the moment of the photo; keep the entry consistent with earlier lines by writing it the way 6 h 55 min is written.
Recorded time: 3 h 48 min
